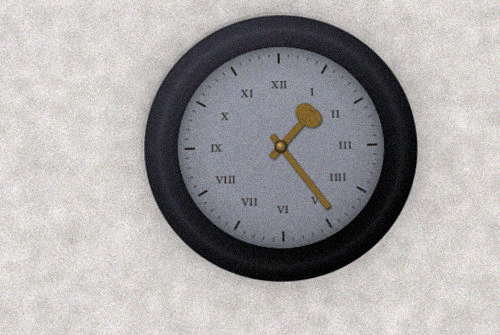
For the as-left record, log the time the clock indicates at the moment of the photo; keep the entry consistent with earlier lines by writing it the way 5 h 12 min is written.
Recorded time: 1 h 24 min
